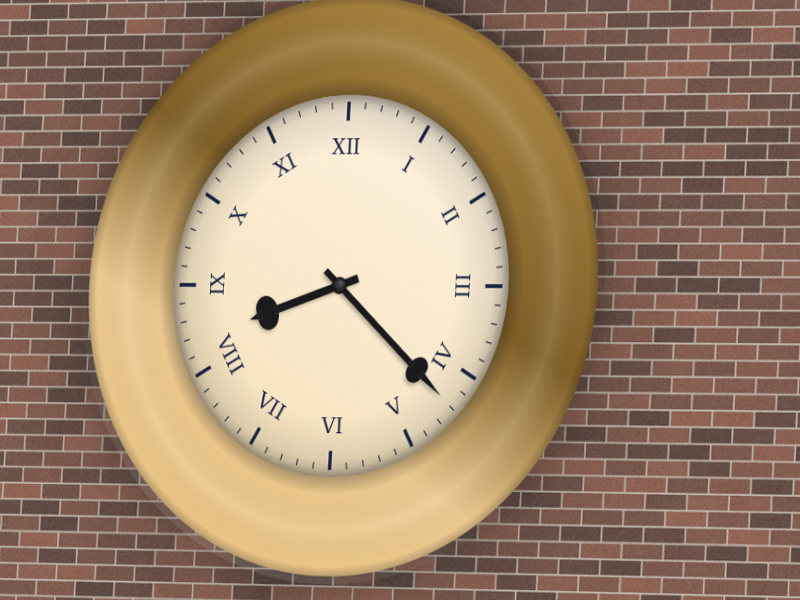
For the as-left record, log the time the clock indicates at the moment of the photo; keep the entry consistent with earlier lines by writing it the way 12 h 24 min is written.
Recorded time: 8 h 22 min
